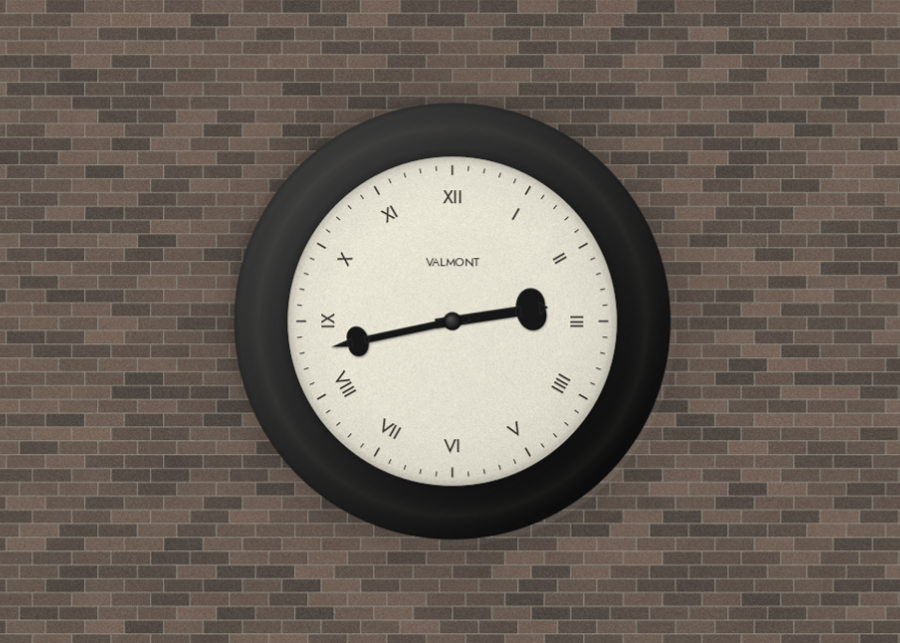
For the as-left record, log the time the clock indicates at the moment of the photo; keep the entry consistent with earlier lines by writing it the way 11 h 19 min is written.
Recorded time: 2 h 43 min
